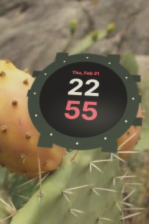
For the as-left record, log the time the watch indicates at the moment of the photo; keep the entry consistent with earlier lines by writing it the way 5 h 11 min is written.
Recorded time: 22 h 55 min
